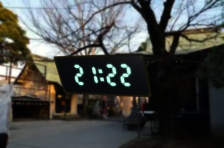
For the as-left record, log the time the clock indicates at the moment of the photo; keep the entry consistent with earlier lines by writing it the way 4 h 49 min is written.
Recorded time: 21 h 22 min
